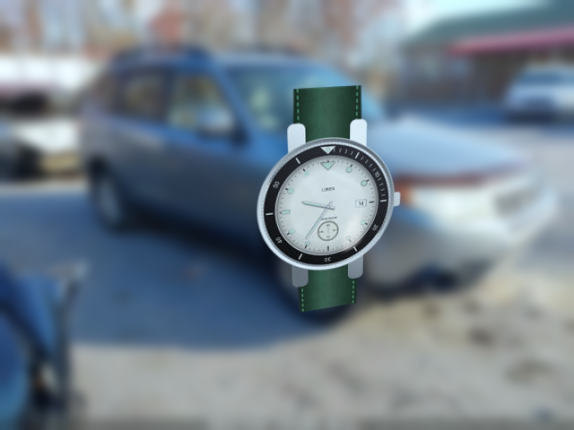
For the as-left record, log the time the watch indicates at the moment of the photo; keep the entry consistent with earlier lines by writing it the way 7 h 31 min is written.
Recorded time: 9 h 36 min
